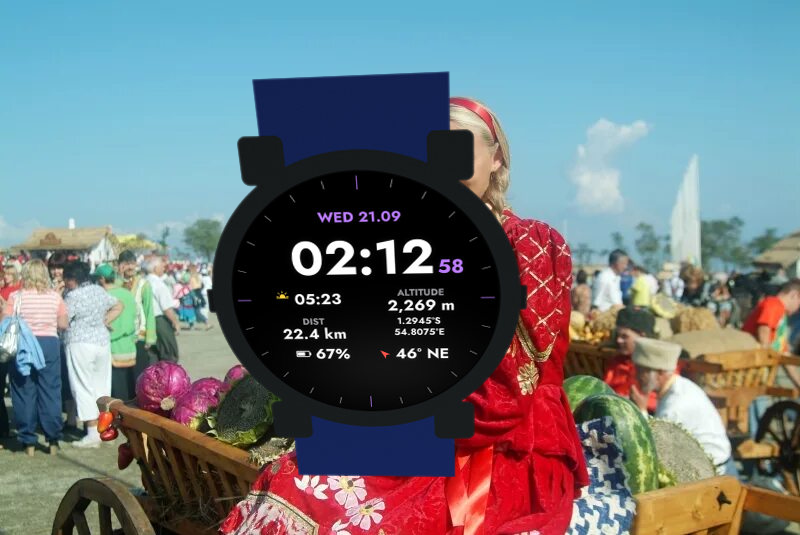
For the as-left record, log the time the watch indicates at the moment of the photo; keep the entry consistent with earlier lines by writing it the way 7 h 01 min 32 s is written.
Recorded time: 2 h 12 min 58 s
